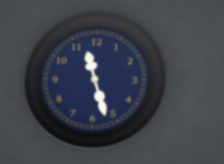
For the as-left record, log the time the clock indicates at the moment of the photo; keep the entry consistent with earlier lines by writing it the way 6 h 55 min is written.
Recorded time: 11 h 27 min
